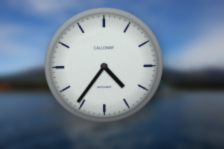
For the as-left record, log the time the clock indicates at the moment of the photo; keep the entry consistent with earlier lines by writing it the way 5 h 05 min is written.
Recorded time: 4 h 36 min
